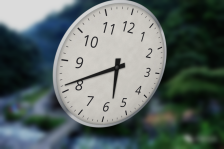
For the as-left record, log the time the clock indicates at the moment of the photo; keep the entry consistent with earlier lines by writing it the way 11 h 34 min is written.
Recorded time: 5 h 41 min
